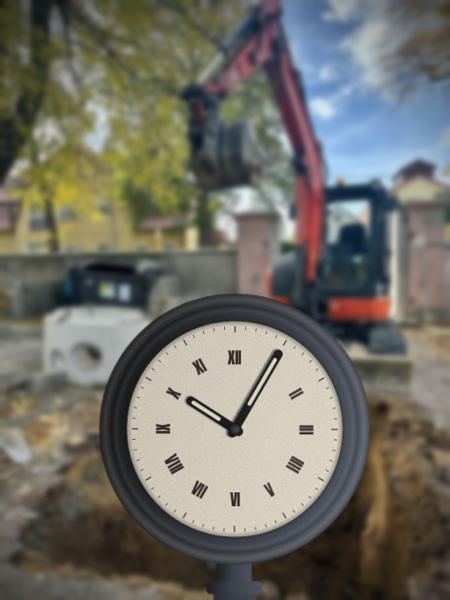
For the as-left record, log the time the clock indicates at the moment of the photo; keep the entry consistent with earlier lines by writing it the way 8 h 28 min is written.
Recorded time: 10 h 05 min
